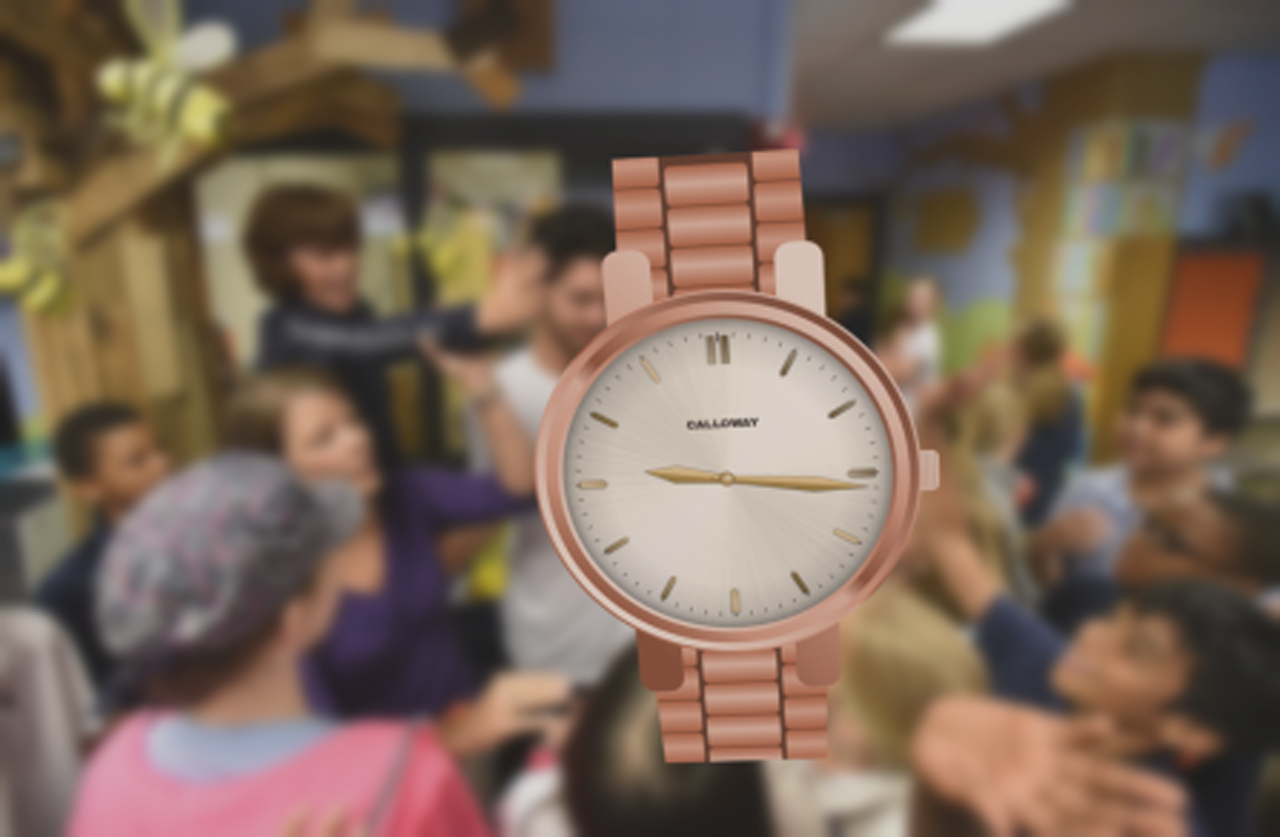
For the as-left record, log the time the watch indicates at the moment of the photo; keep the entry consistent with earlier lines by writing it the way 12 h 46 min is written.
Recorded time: 9 h 16 min
